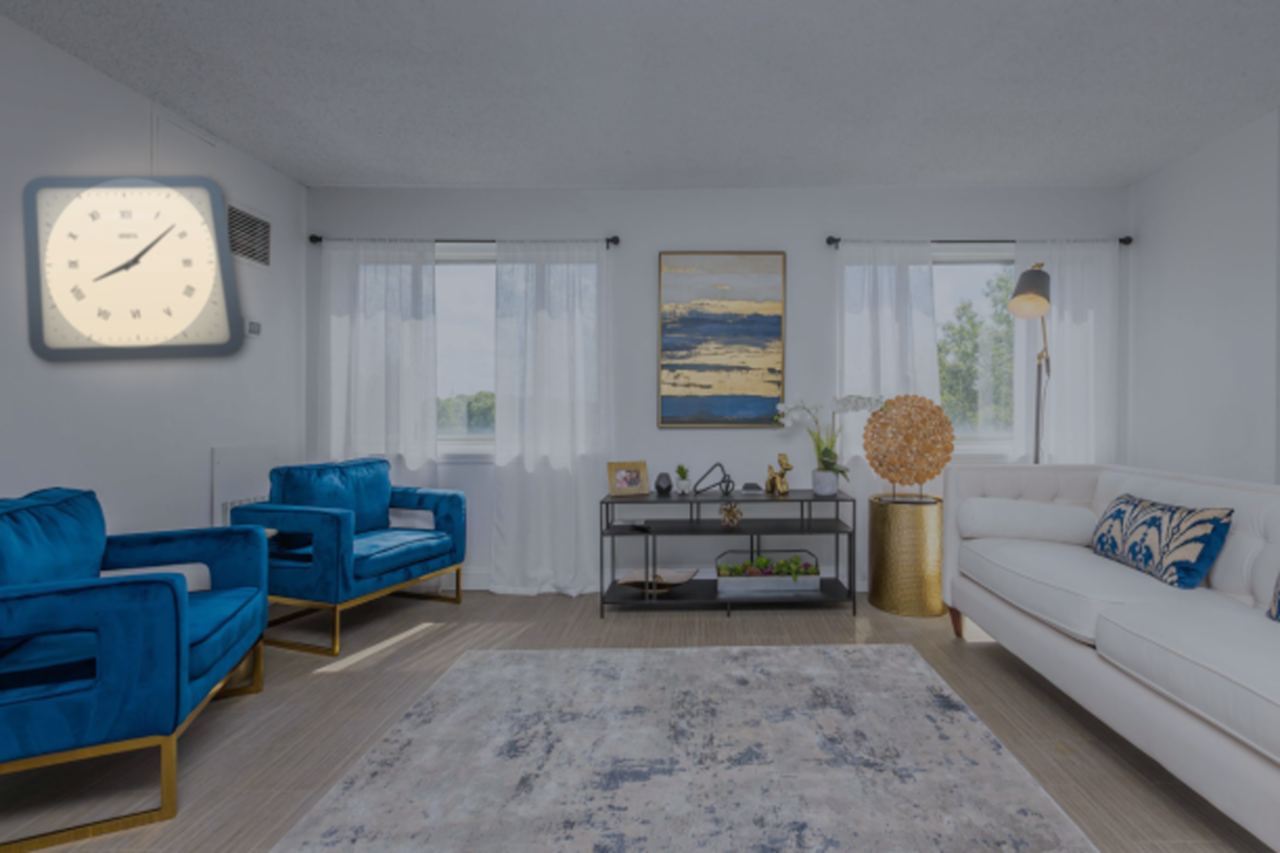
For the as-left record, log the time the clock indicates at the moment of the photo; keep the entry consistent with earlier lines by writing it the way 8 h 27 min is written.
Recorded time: 8 h 08 min
